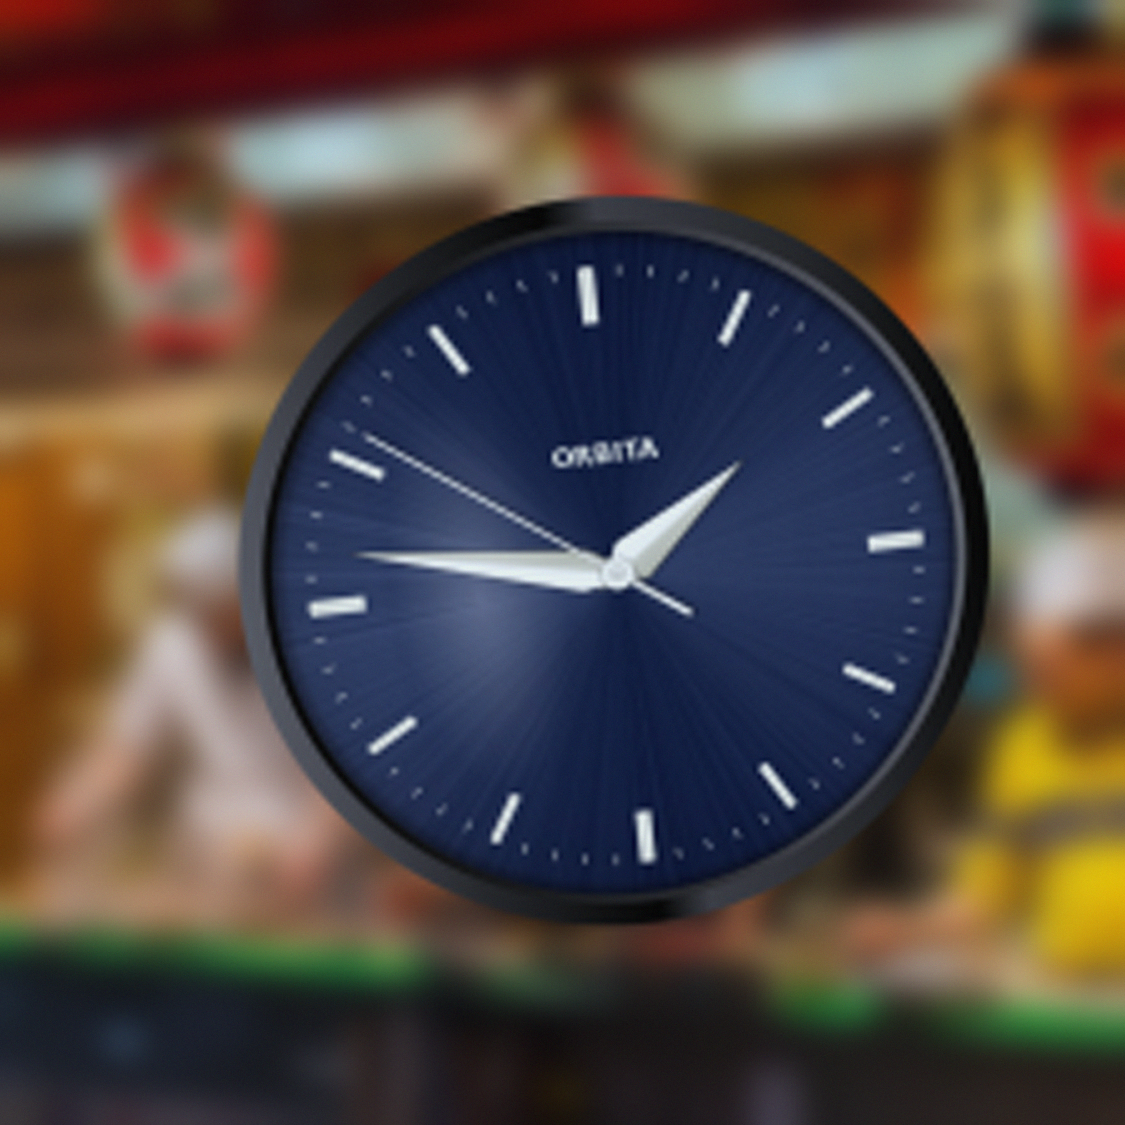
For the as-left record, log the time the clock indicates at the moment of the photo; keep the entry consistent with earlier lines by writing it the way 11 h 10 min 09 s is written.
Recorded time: 1 h 46 min 51 s
